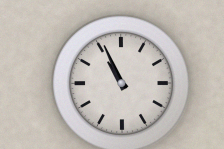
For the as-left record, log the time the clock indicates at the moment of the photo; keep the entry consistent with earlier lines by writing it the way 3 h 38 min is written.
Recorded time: 10 h 56 min
